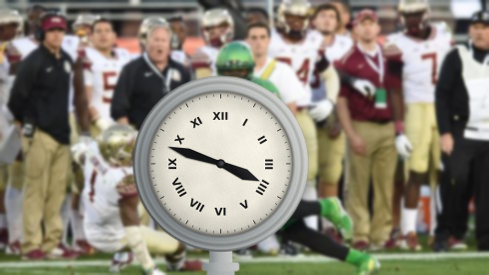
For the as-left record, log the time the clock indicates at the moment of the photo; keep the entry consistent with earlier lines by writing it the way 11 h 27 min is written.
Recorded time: 3 h 48 min
